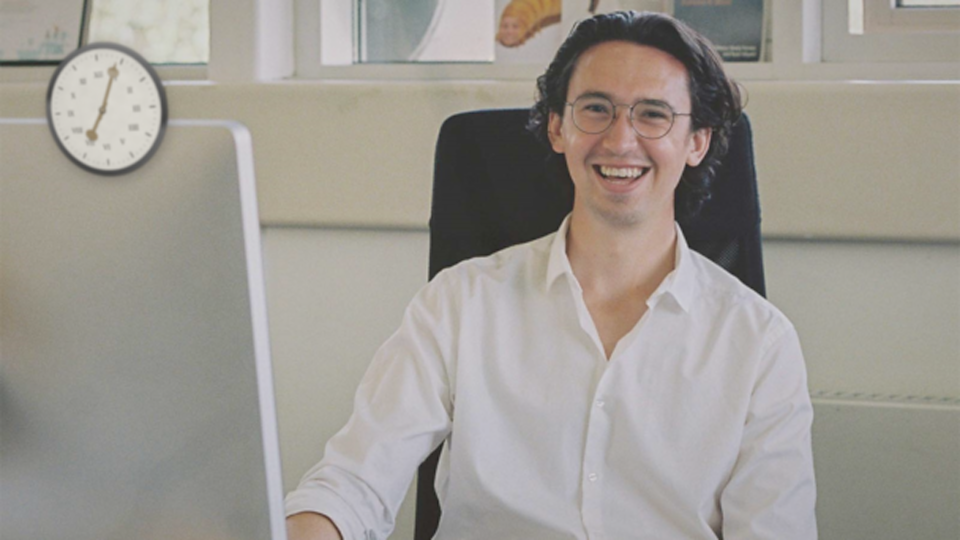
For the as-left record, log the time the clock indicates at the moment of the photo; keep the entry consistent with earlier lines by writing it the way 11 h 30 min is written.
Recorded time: 7 h 04 min
